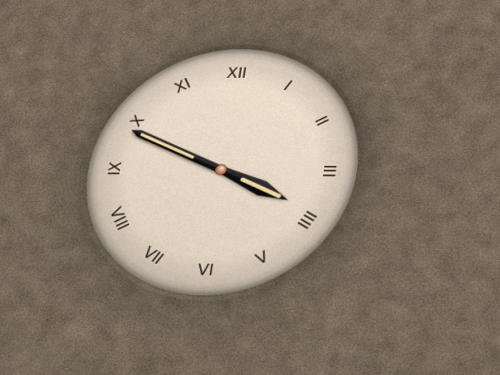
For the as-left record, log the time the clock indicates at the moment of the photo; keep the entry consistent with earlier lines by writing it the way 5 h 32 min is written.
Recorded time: 3 h 49 min
